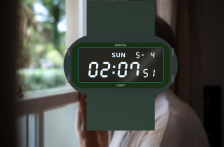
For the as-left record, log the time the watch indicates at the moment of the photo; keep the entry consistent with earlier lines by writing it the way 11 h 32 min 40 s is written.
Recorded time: 2 h 07 min 51 s
